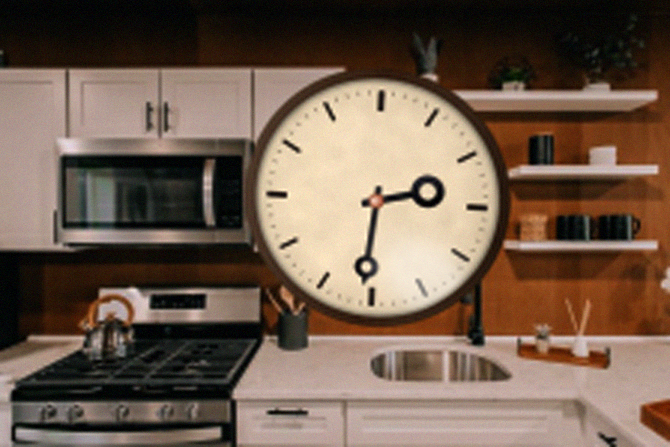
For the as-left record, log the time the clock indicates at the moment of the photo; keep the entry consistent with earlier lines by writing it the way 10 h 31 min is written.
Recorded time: 2 h 31 min
